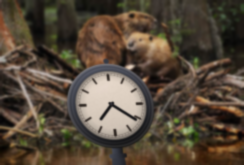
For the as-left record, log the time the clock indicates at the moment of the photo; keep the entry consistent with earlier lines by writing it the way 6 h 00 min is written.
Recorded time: 7 h 21 min
